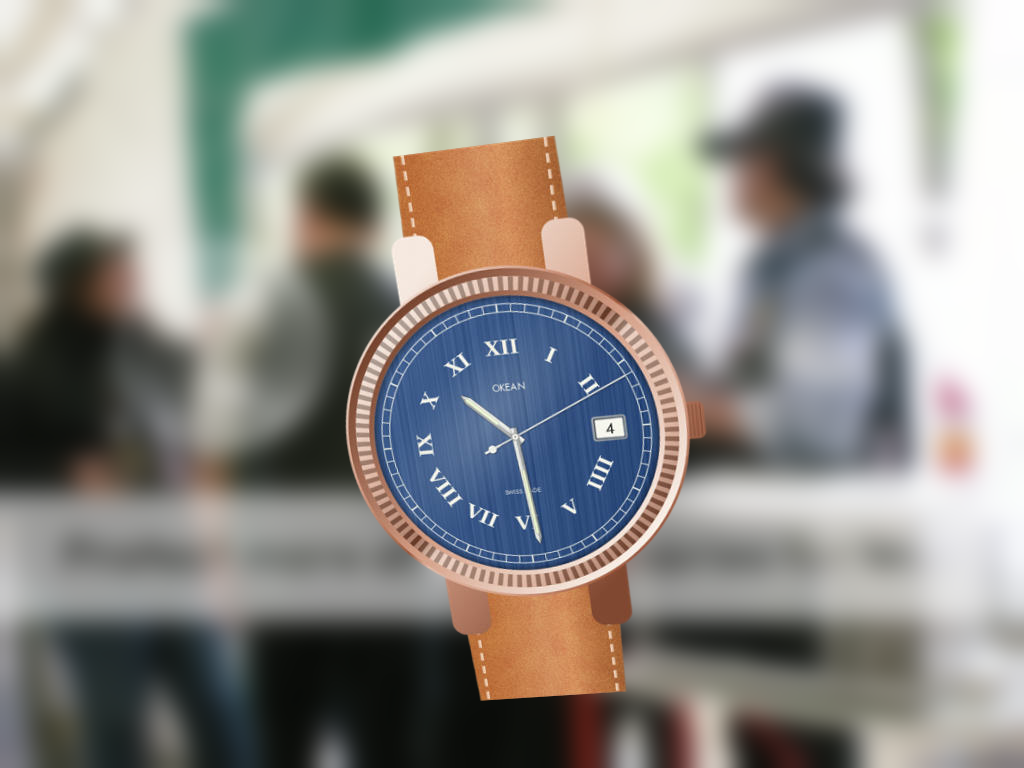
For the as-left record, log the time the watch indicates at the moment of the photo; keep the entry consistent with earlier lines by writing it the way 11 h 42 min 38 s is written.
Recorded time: 10 h 29 min 11 s
